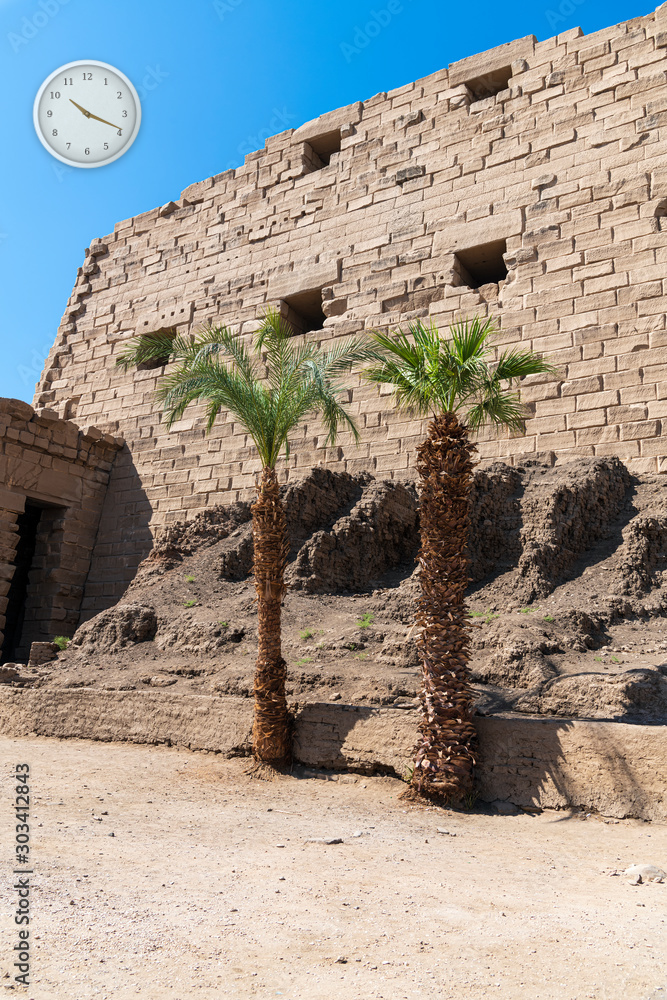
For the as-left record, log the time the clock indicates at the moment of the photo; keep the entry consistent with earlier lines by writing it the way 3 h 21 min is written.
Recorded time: 10 h 19 min
